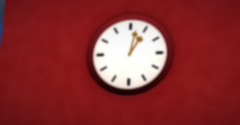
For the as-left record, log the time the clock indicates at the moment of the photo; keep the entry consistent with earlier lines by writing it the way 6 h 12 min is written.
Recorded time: 1 h 02 min
